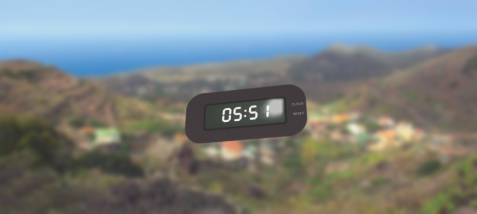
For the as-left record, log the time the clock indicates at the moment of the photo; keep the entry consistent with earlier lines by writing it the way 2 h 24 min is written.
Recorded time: 5 h 51 min
